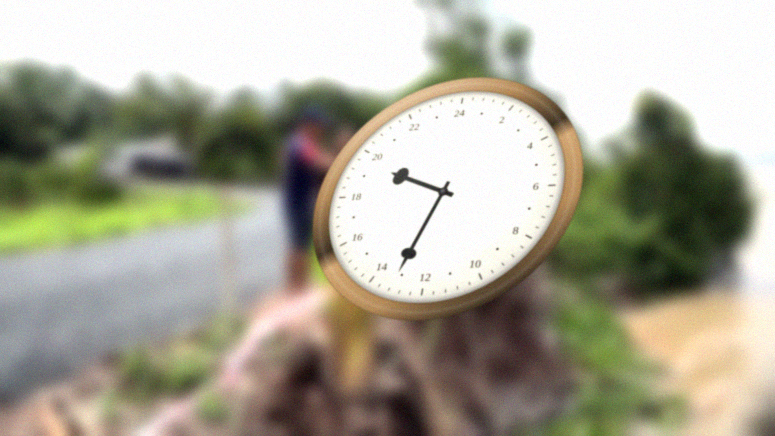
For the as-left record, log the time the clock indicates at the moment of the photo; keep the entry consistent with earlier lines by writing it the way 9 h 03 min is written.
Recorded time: 19 h 33 min
